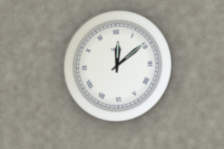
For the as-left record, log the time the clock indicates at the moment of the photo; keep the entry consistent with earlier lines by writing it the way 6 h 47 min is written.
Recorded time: 12 h 09 min
